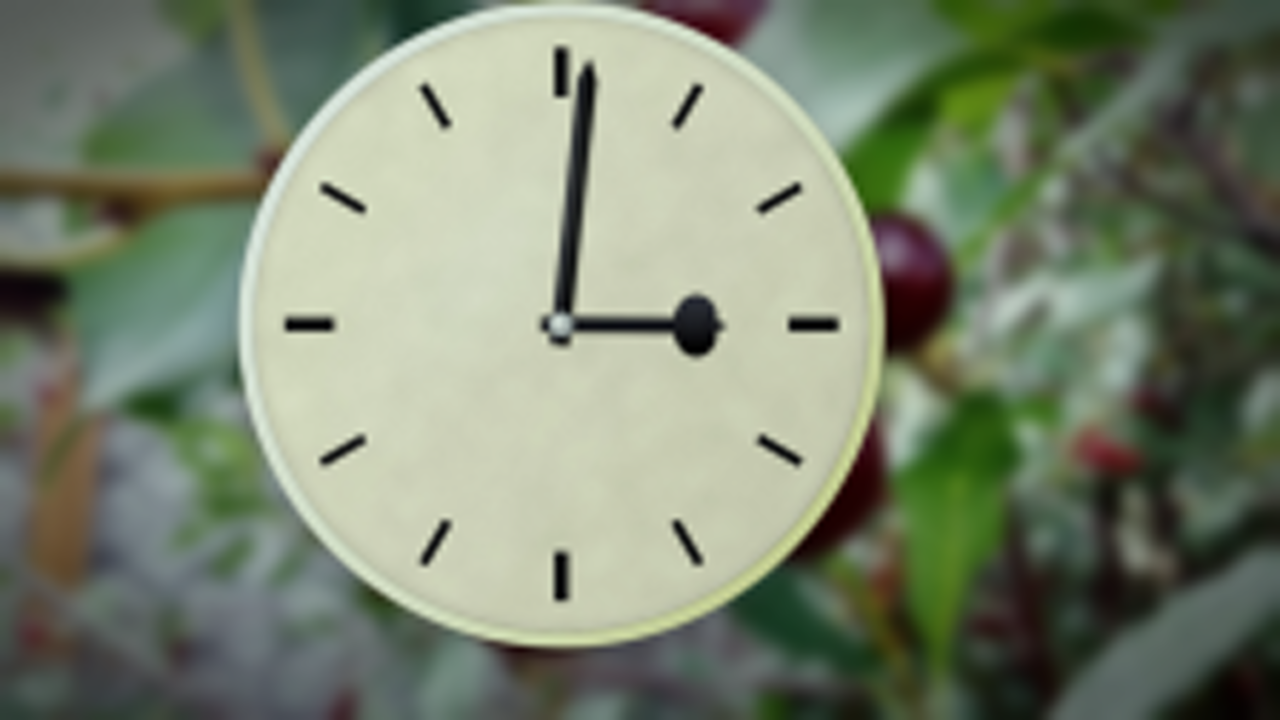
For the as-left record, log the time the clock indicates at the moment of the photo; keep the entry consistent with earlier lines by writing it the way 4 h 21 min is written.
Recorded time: 3 h 01 min
